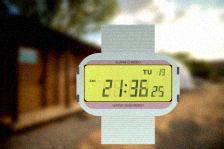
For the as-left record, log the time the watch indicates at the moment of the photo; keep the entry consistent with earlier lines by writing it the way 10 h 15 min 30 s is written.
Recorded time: 21 h 36 min 25 s
